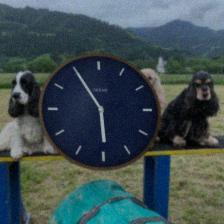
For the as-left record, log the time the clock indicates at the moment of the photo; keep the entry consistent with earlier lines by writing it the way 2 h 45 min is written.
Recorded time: 5 h 55 min
